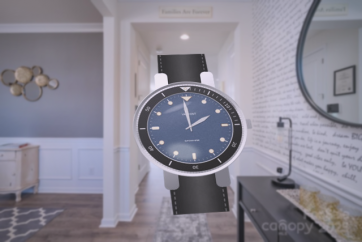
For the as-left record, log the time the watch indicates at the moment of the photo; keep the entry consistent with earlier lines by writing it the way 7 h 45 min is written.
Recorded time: 1 h 59 min
